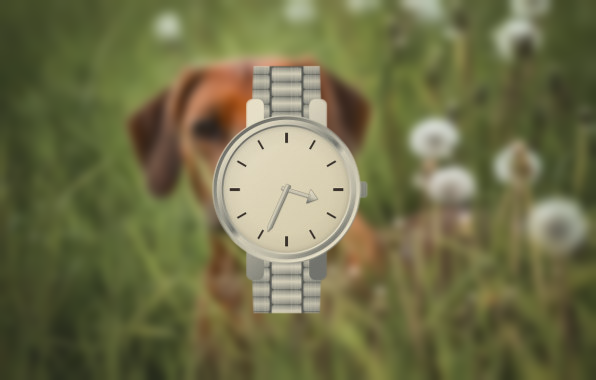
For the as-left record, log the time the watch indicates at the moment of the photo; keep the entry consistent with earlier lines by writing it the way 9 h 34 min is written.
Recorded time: 3 h 34 min
